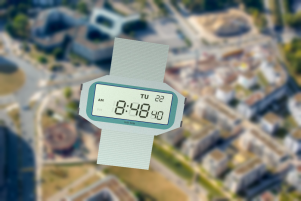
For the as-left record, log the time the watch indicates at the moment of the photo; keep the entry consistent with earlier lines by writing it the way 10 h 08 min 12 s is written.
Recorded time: 8 h 48 min 40 s
